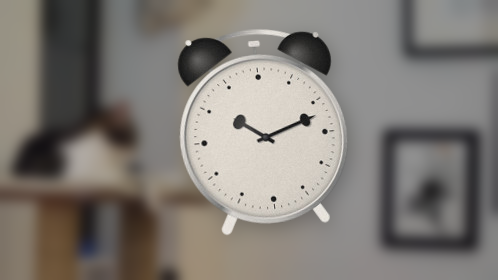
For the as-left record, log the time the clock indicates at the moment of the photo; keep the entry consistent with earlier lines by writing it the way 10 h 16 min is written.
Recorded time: 10 h 12 min
